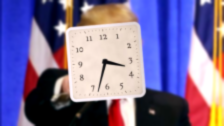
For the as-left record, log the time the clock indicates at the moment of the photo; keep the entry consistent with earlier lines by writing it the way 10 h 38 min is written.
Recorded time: 3 h 33 min
